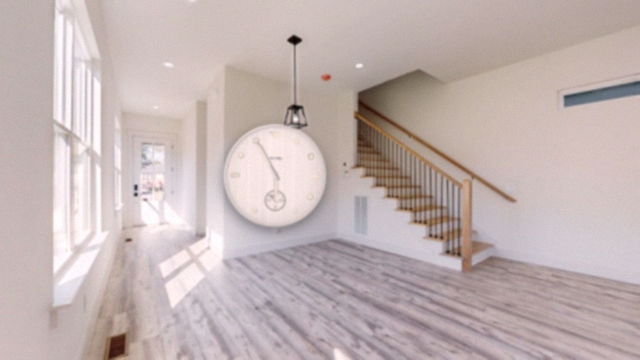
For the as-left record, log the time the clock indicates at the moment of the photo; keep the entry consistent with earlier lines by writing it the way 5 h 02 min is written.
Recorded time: 5 h 55 min
